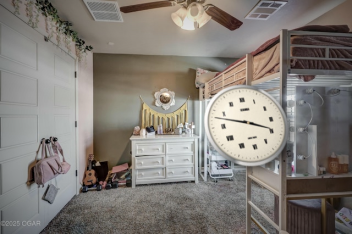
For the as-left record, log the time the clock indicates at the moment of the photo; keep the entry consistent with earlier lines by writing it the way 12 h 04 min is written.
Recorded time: 3 h 48 min
